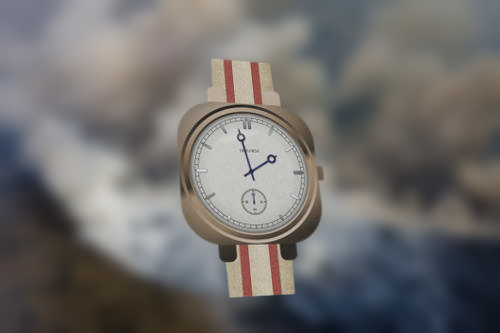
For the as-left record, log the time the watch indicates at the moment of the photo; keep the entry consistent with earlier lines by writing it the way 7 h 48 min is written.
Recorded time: 1 h 58 min
